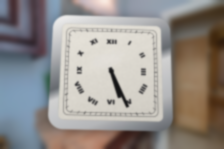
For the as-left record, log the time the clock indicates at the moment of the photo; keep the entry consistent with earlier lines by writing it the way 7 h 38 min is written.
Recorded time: 5 h 26 min
